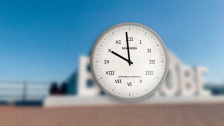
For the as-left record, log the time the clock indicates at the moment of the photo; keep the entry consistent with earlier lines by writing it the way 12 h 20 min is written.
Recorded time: 9 h 59 min
